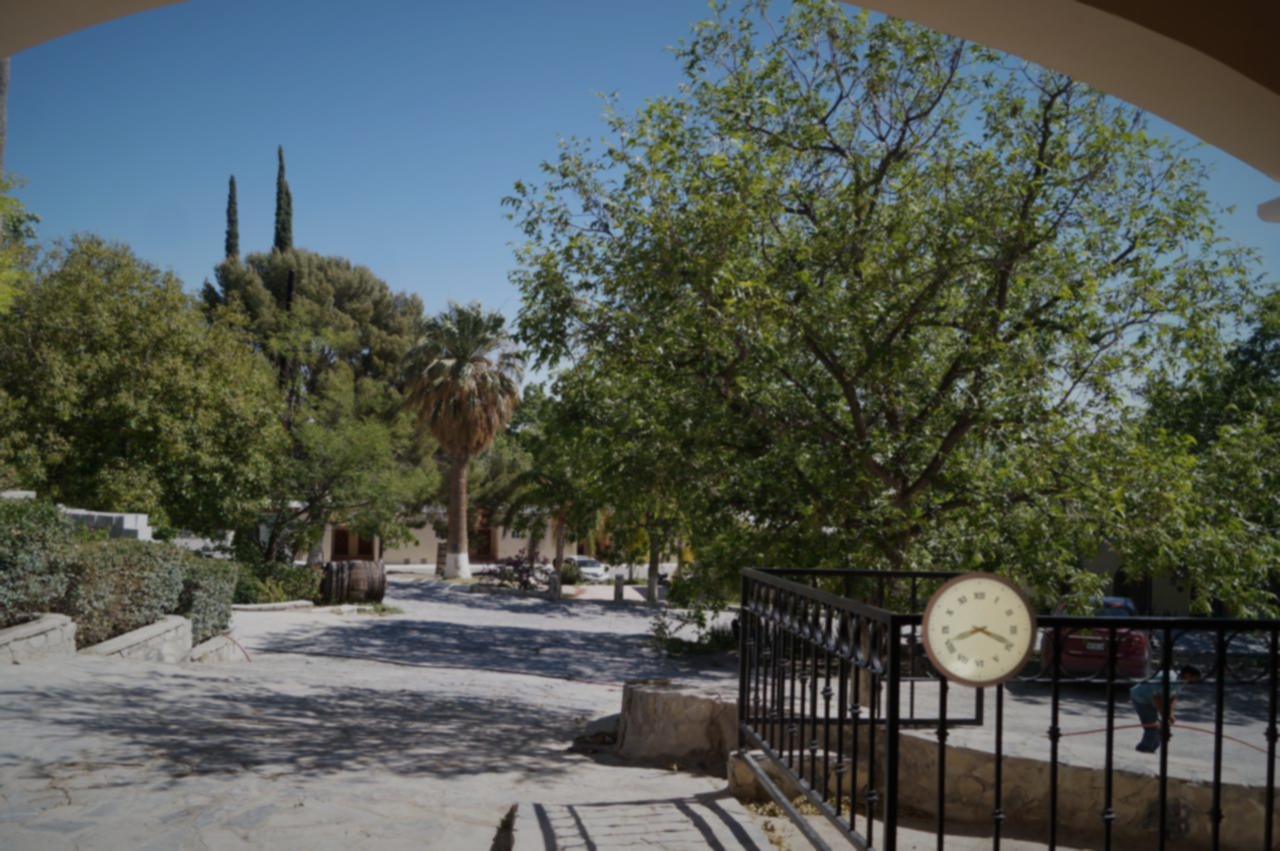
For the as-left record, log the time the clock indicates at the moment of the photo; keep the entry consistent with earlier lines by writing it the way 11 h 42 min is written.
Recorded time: 8 h 19 min
